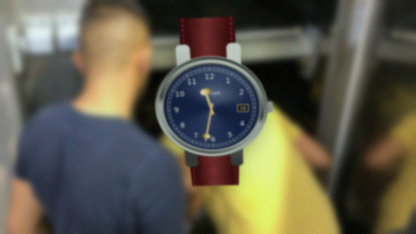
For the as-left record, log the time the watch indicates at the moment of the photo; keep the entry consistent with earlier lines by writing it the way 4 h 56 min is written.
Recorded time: 11 h 32 min
